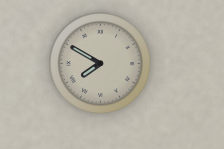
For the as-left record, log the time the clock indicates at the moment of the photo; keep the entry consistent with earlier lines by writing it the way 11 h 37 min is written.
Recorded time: 7 h 50 min
